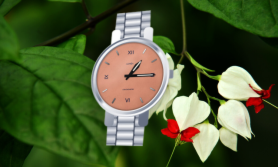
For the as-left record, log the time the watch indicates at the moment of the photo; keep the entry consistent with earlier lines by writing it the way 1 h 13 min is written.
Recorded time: 1 h 15 min
